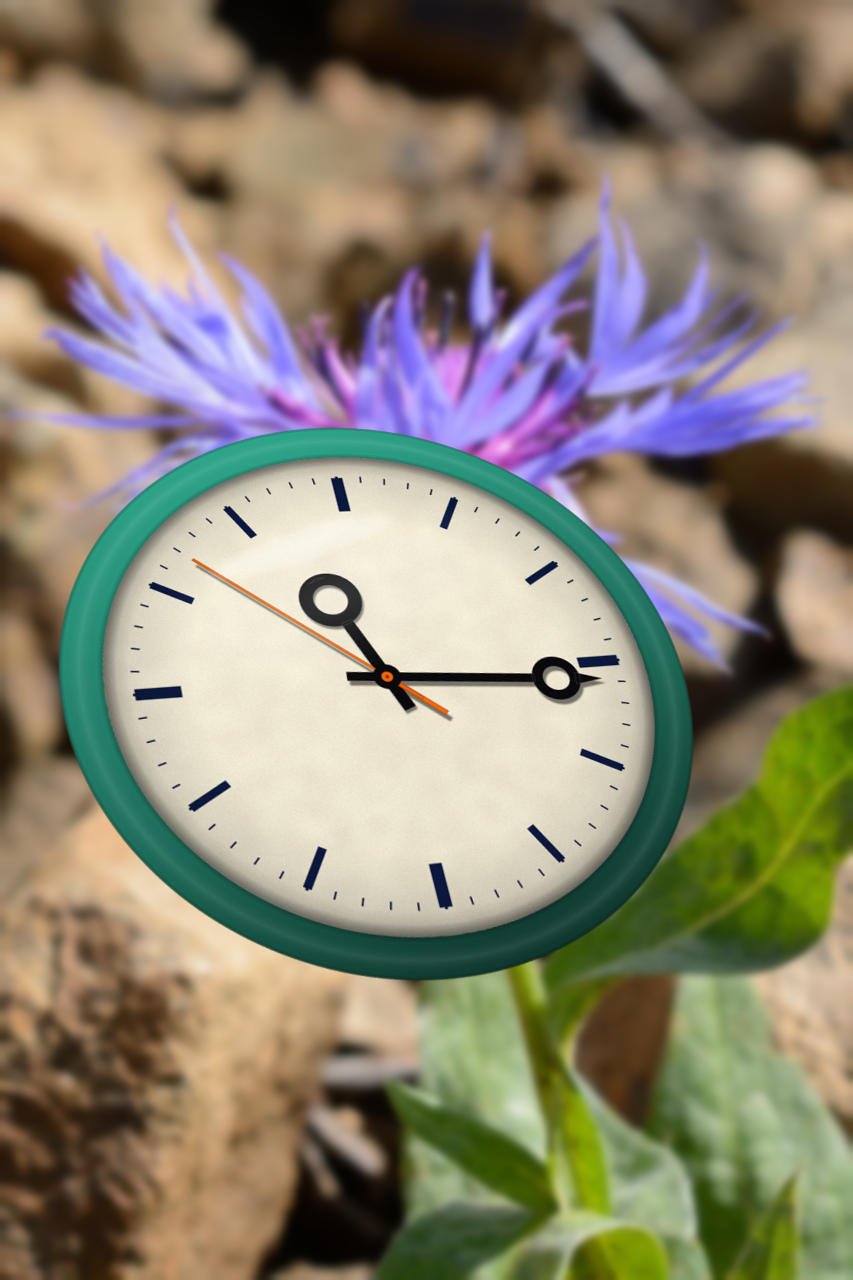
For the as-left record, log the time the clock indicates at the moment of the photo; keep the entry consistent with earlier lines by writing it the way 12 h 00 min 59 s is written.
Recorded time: 11 h 15 min 52 s
